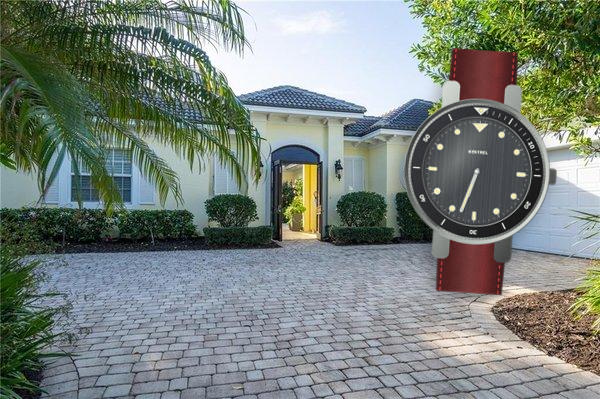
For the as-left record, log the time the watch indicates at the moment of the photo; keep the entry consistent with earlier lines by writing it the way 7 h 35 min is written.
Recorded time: 6 h 33 min
